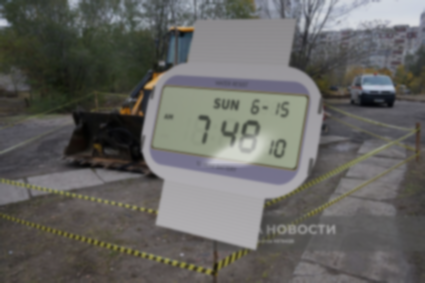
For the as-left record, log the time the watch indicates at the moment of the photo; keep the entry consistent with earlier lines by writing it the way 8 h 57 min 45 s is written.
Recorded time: 7 h 48 min 10 s
